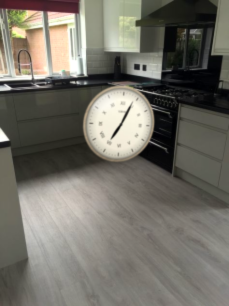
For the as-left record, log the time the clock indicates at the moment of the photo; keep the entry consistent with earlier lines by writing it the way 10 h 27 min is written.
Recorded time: 7 h 04 min
